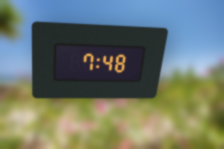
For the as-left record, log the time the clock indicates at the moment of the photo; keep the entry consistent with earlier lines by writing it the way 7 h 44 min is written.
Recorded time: 7 h 48 min
